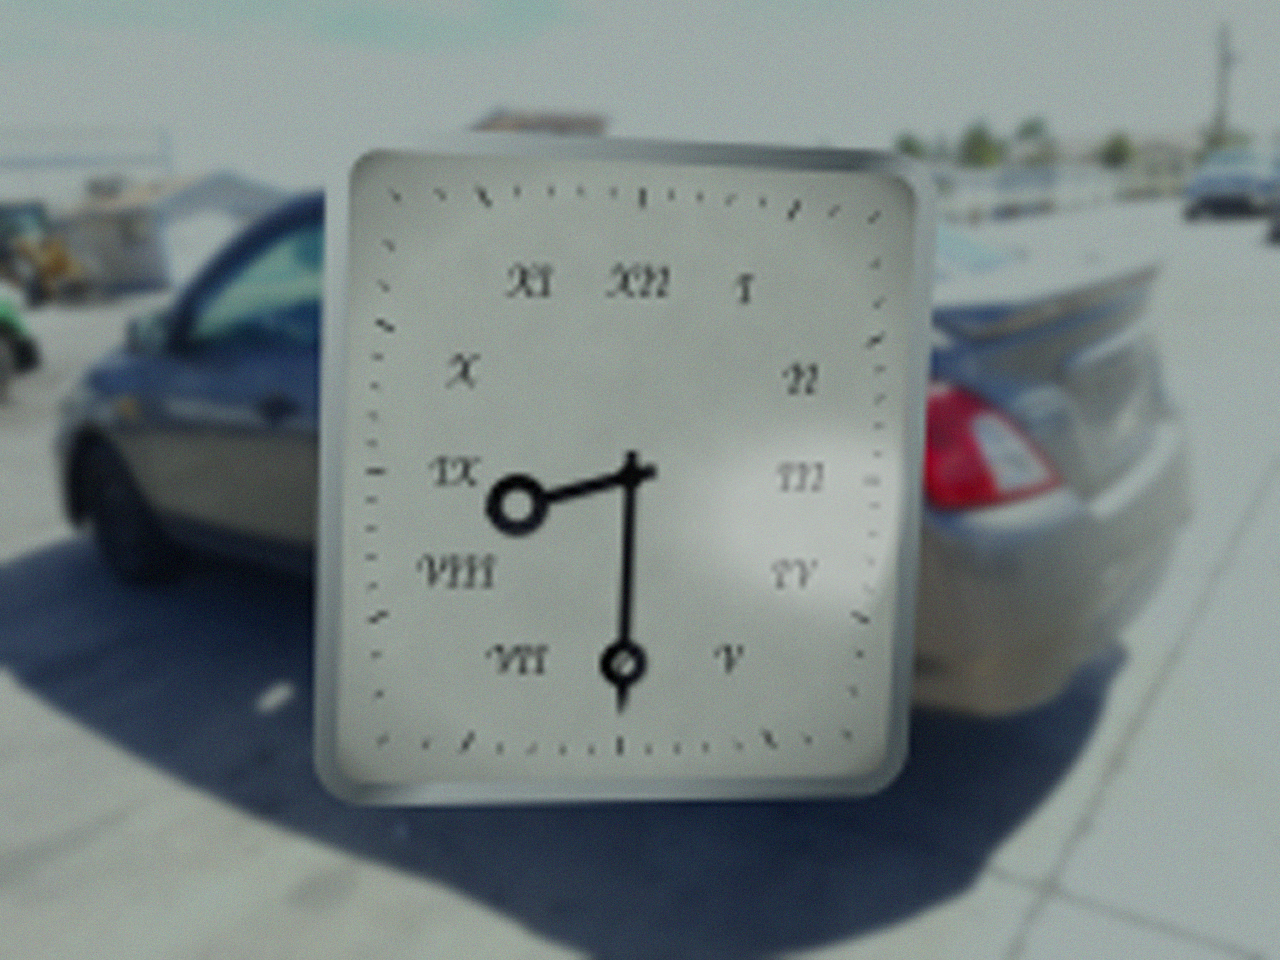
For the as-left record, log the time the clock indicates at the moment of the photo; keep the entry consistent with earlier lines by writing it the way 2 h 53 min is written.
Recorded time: 8 h 30 min
